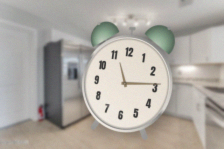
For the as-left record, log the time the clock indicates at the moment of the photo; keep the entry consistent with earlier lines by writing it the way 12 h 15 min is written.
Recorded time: 11 h 14 min
